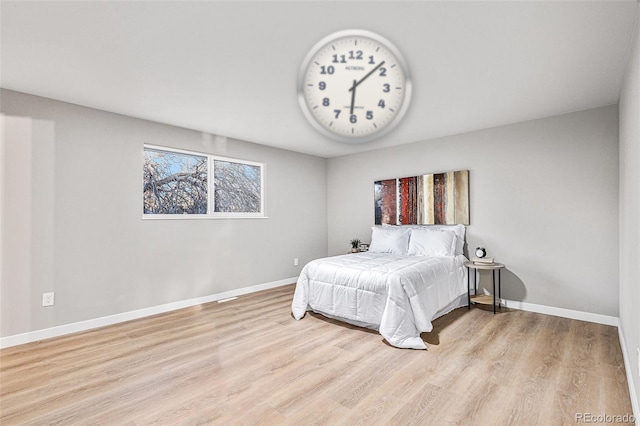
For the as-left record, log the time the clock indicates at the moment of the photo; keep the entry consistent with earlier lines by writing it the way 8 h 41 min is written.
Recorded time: 6 h 08 min
